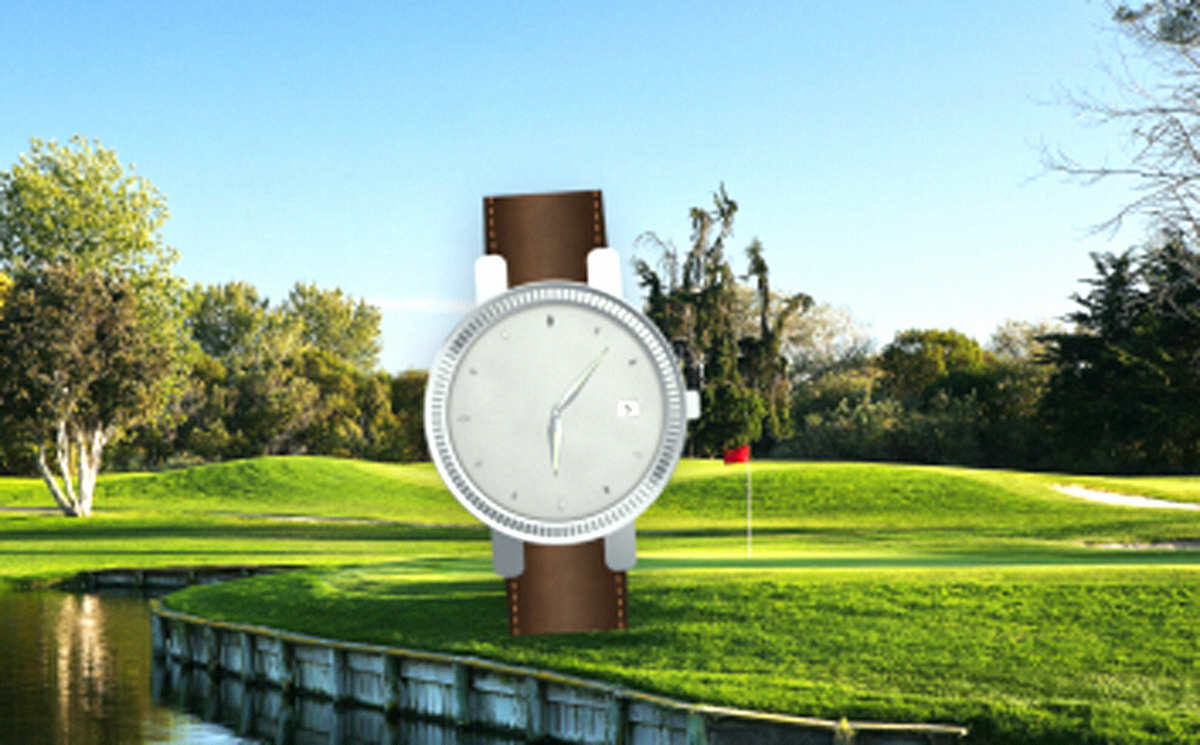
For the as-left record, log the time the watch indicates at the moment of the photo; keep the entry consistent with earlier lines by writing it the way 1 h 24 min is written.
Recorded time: 6 h 07 min
